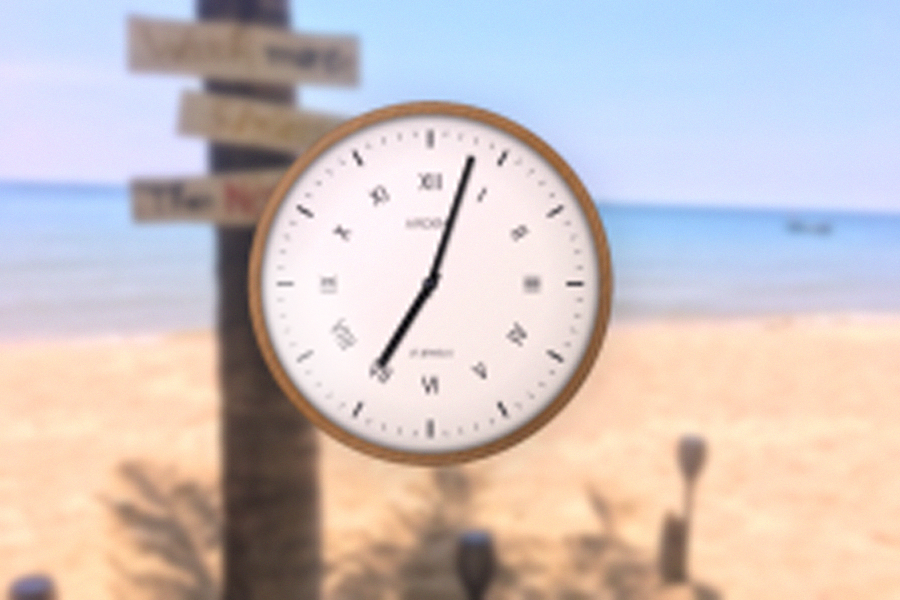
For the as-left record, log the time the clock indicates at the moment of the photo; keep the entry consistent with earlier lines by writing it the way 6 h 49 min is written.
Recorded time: 7 h 03 min
